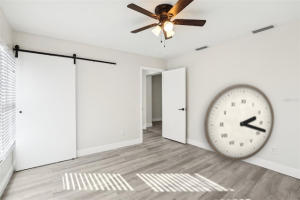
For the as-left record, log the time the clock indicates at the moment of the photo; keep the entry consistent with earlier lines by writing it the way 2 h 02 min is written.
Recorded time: 2 h 18 min
